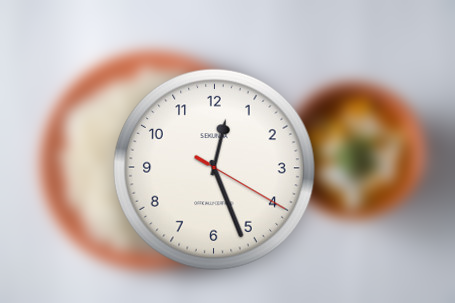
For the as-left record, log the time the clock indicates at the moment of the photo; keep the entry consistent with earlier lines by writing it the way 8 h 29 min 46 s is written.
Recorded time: 12 h 26 min 20 s
